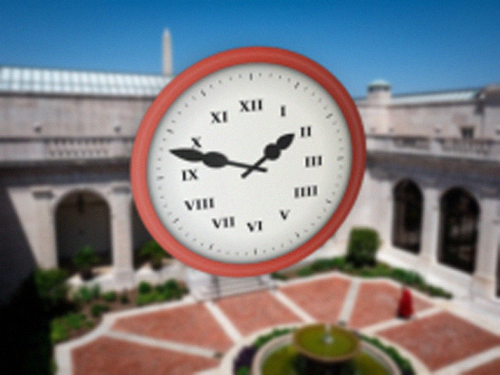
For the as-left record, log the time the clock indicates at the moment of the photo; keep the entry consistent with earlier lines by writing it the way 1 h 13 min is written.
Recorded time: 1 h 48 min
